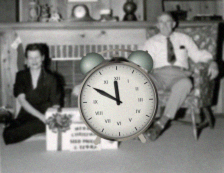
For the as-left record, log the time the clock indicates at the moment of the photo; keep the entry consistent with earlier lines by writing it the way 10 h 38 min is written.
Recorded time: 11 h 50 min
